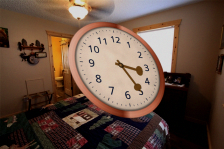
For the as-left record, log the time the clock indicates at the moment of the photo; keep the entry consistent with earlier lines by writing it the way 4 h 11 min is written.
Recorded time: 3 h 25 min
